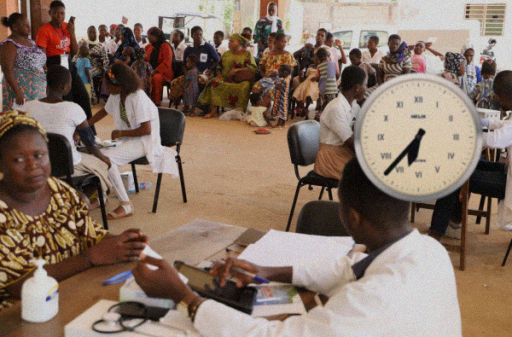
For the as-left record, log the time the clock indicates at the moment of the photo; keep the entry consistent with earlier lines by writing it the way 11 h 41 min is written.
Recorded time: 6 h 37 min
